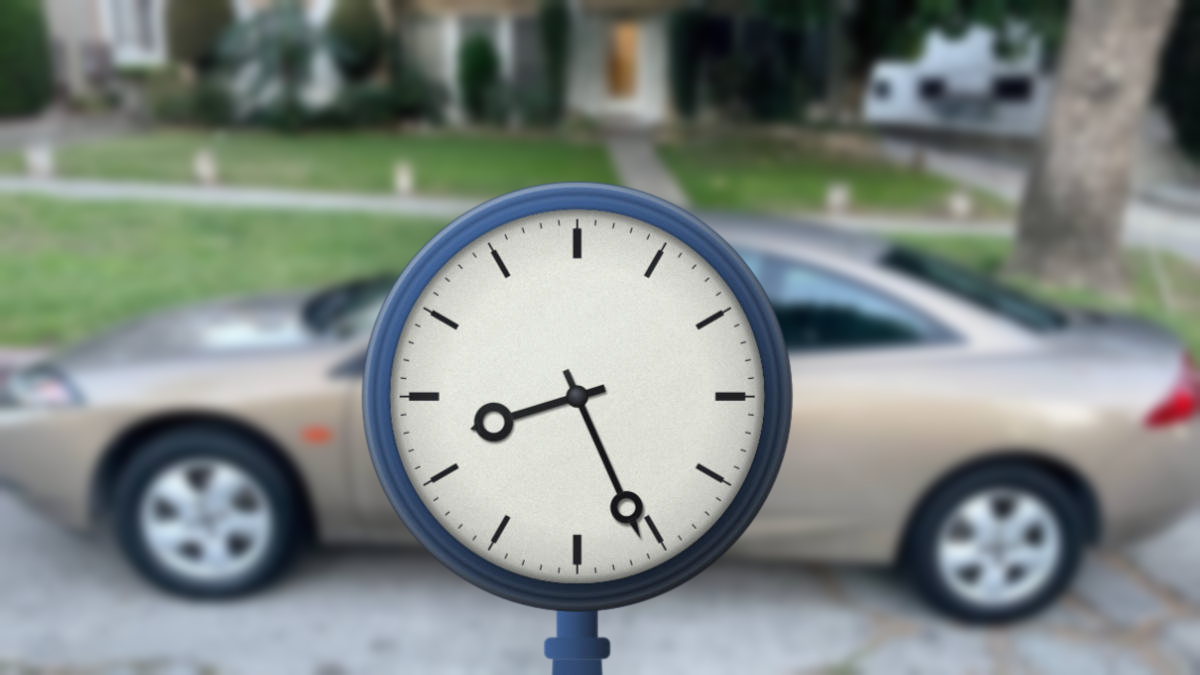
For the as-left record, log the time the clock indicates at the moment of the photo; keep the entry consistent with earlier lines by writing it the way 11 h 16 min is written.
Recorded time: 8 h 26 min
